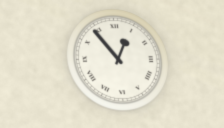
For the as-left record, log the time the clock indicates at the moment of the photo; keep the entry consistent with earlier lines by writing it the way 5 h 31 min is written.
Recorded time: 12 h 54 min
